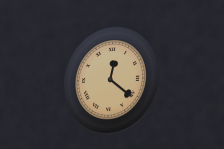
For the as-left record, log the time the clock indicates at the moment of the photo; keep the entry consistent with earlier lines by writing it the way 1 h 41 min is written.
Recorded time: 12 h 21 min
